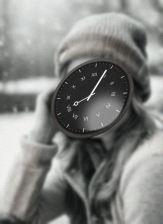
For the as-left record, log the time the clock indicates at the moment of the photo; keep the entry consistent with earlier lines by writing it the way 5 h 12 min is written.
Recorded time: 8 h 04 min
